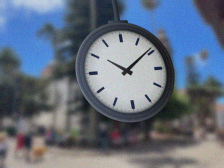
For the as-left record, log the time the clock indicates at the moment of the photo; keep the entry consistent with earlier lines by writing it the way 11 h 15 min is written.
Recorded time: 10 h 09 min
